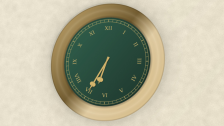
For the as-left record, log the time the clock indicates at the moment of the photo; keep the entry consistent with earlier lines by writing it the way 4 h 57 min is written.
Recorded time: 6 h 35 min
